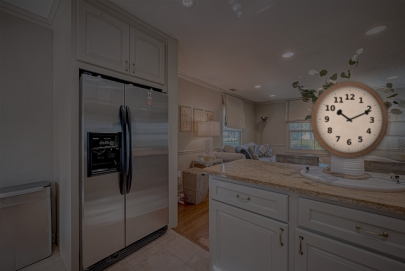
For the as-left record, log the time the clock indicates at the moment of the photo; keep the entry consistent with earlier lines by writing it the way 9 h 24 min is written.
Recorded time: 10 h 11 min
